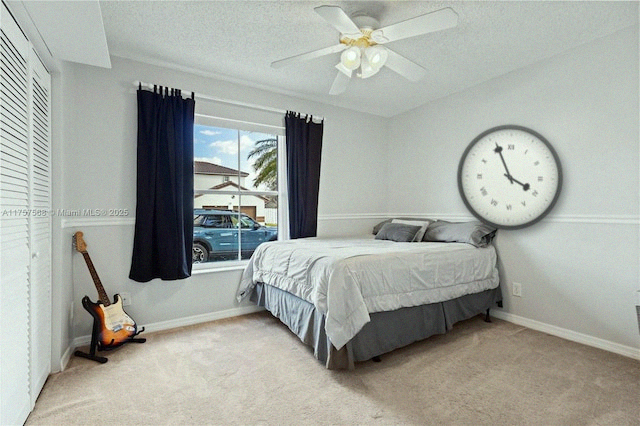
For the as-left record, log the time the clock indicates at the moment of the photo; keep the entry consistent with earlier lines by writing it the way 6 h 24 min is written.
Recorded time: 3 h 56 min
